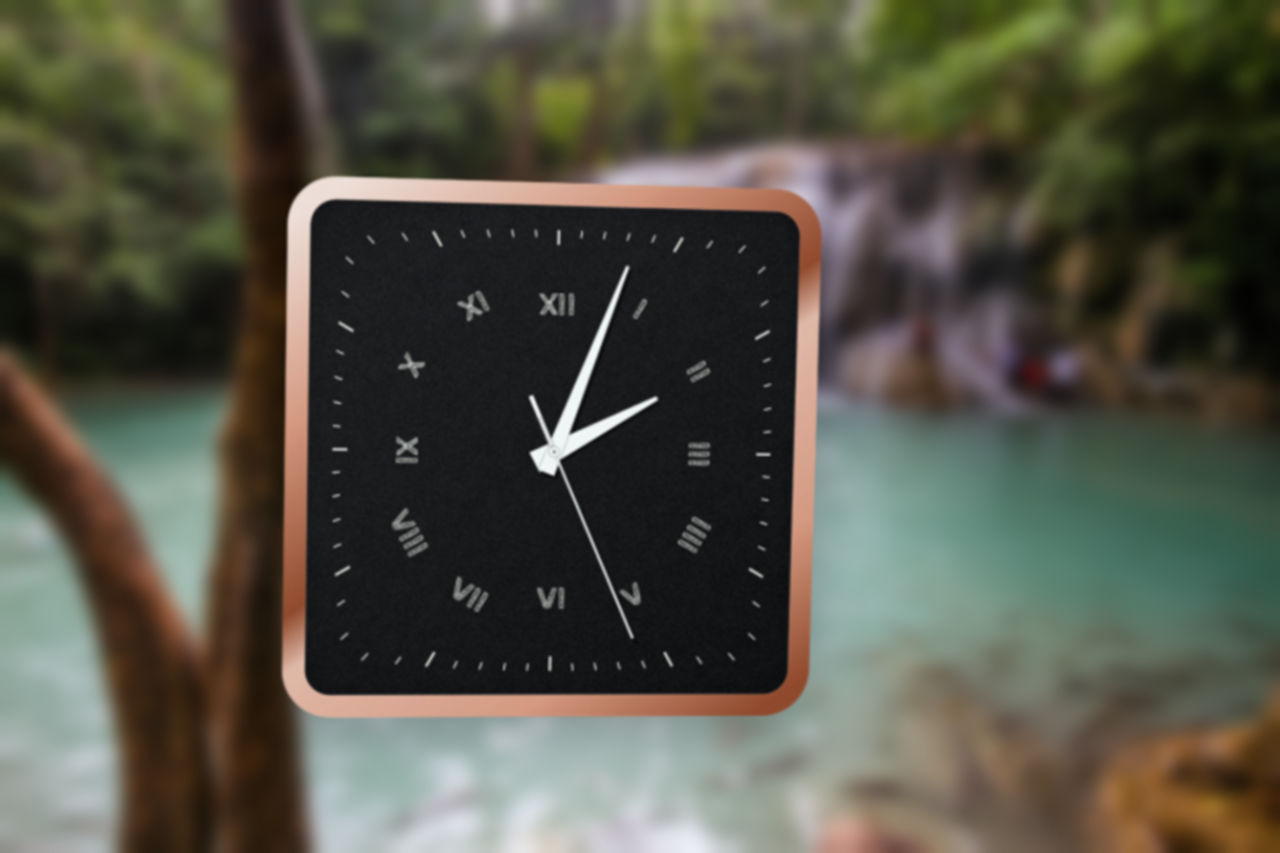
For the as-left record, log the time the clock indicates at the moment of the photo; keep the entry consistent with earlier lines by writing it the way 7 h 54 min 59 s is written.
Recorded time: 2 h 03 min 26 s
